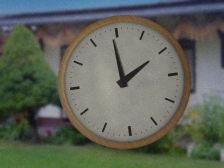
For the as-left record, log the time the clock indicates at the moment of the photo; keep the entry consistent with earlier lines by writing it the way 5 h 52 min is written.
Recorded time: 1 h 59 min
